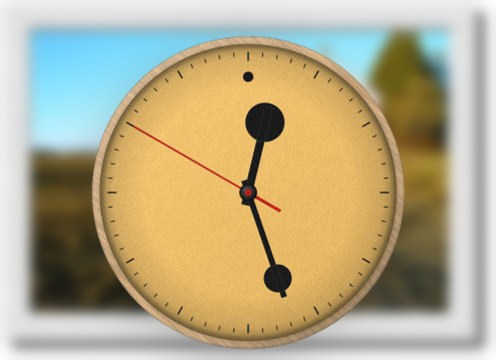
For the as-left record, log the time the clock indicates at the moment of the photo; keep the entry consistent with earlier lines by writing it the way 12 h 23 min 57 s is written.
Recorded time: 12 h 26 min 50 s
